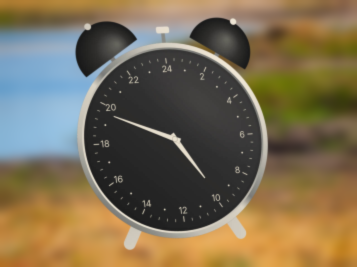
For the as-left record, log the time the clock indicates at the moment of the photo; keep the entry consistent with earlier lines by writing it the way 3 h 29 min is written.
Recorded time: 9 h 49 min
